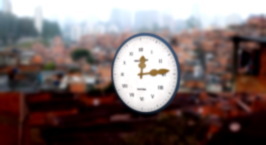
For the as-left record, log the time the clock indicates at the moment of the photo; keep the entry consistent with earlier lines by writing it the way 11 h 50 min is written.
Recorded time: 12 h 14 min
